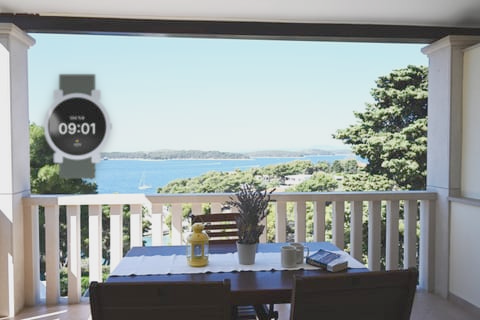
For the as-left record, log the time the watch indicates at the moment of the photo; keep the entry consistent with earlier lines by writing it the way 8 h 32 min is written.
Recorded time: 9 h 01 min
